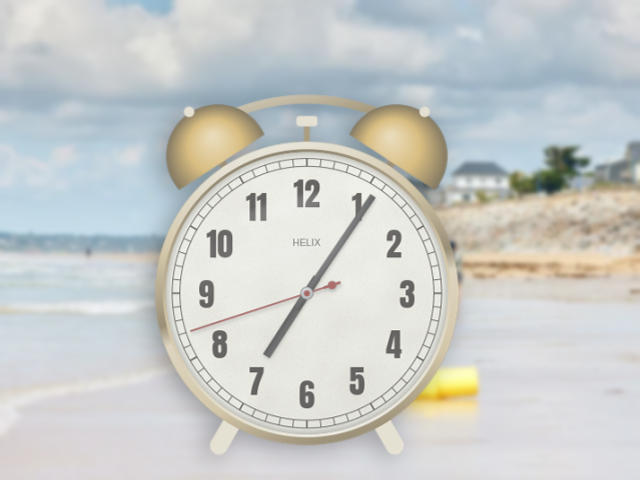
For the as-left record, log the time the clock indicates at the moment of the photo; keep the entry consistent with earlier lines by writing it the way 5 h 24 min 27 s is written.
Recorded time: 7 h 05 min 42 s
